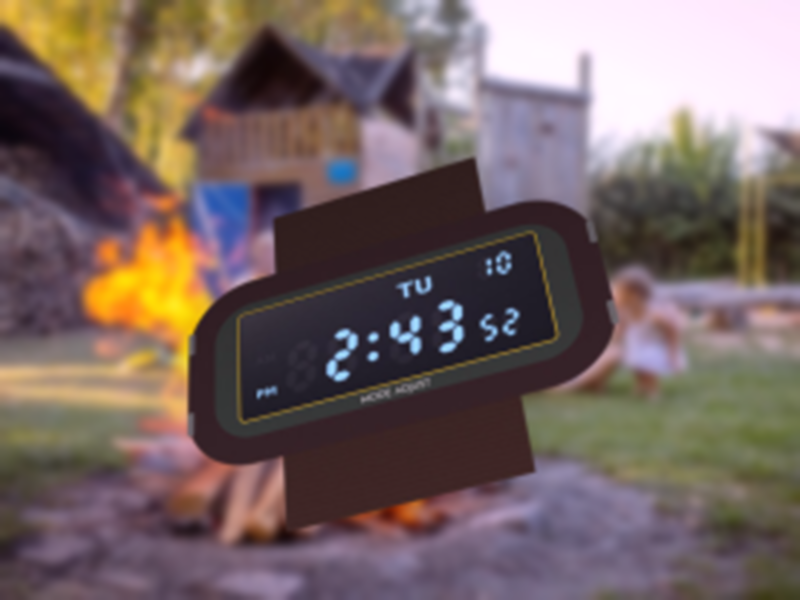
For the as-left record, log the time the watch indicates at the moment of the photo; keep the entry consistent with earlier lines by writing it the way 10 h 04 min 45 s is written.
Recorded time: 2 h 43 min 52 s
